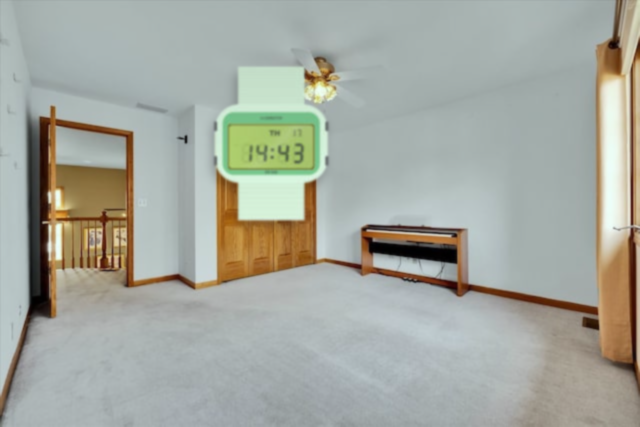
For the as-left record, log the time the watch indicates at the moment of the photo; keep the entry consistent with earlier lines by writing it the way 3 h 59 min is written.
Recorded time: 14 h 43 min
